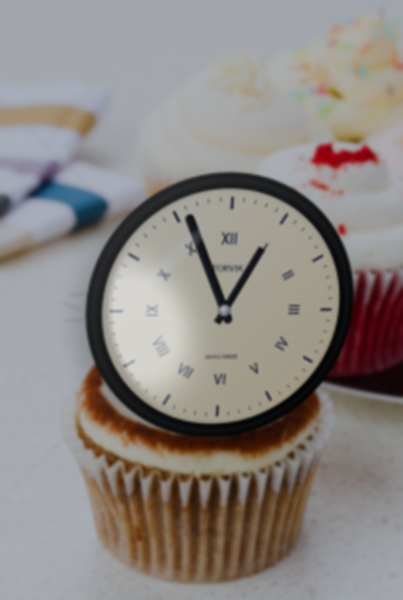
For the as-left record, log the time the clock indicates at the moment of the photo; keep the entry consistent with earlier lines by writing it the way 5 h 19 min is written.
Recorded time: 12 h 56 min
